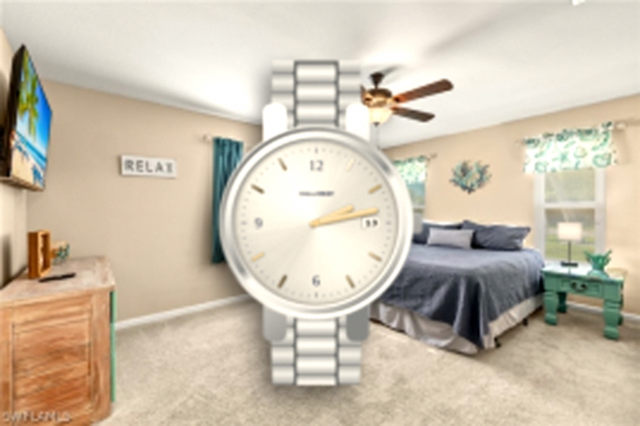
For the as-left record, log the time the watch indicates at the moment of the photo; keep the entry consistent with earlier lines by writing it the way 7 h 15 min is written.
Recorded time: 2 h 13 min
